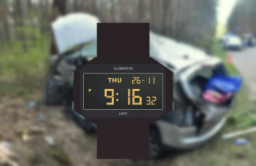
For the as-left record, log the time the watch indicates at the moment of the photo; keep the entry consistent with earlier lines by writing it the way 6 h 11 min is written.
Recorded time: 9 h 16 min
